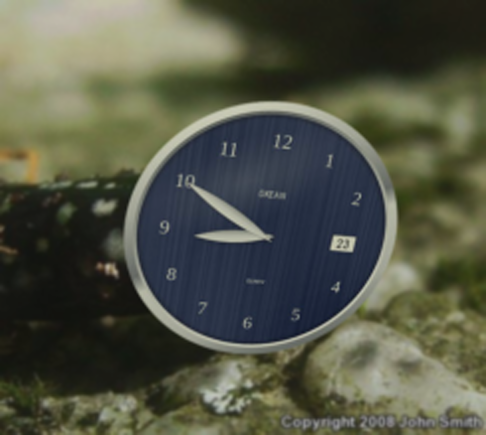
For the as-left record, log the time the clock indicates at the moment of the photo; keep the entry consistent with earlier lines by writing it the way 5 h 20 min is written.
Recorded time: 8 h 50 min
